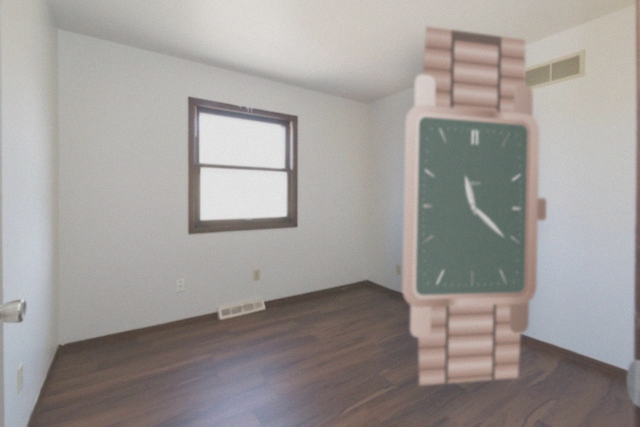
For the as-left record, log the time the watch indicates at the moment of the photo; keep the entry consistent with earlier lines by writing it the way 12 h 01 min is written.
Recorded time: 11 h 21 min
